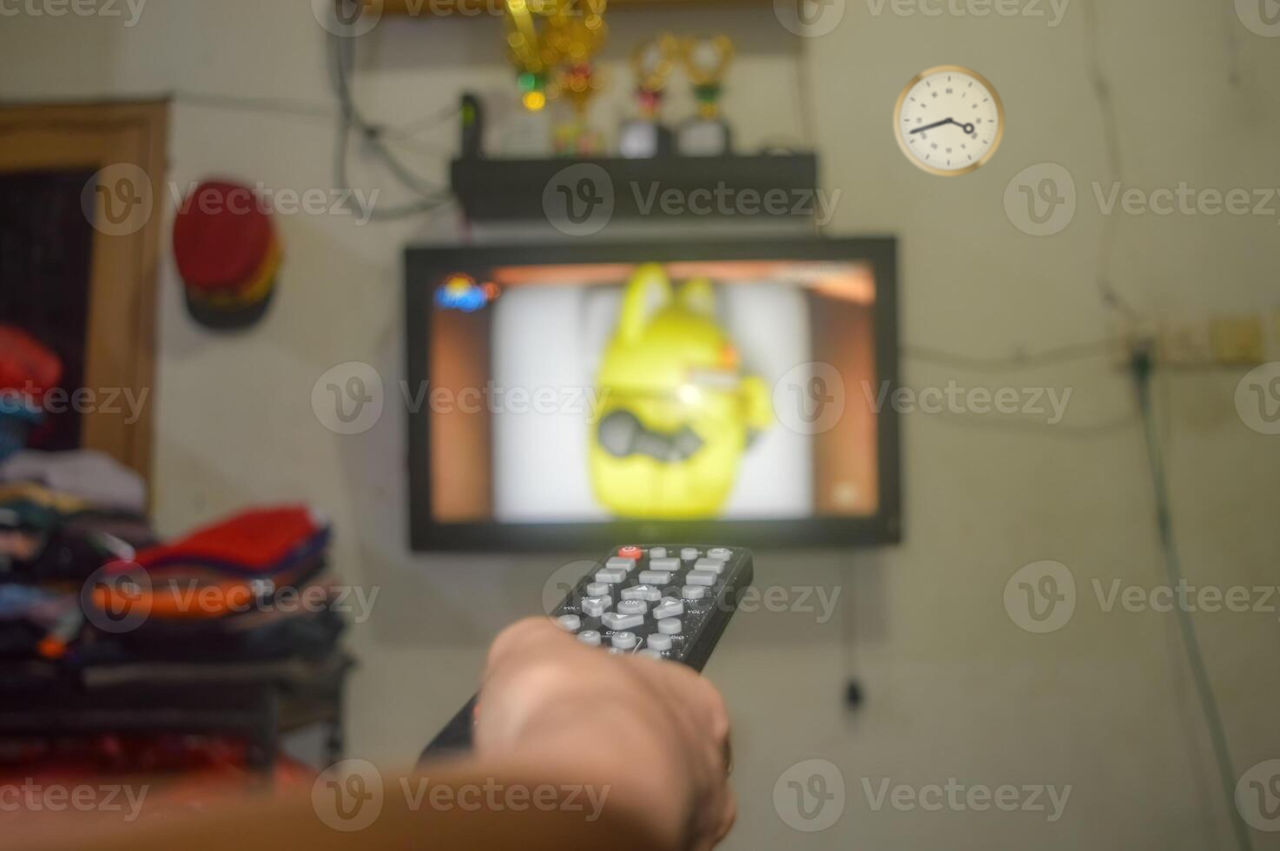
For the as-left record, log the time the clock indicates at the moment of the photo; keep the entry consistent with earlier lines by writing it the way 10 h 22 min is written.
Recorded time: 3 h 42 min
